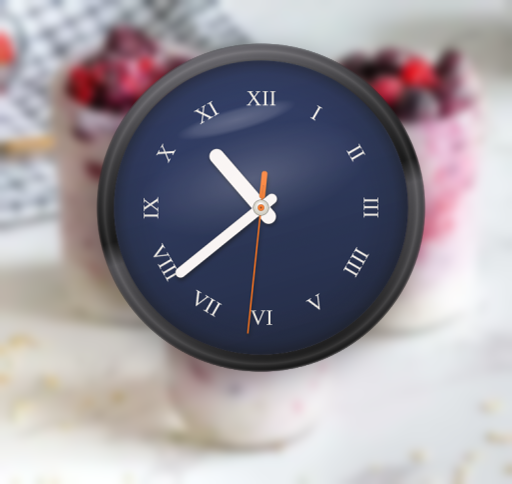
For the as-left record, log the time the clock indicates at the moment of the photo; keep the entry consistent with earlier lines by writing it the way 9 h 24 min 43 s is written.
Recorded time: 10 h 38 min 31 s
